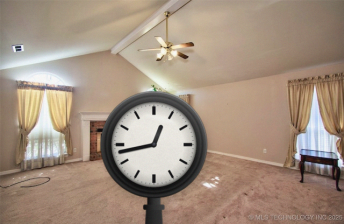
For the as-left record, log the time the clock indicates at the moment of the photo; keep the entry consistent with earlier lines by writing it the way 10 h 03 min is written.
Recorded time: 12 h 43 min
